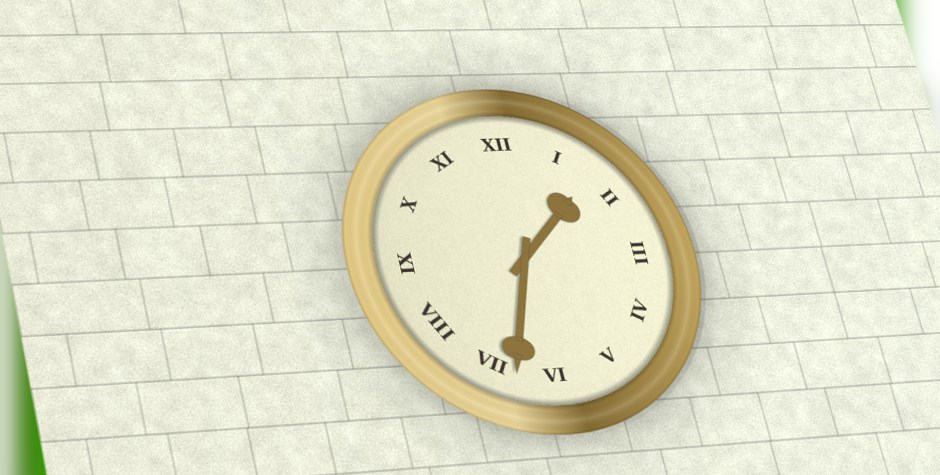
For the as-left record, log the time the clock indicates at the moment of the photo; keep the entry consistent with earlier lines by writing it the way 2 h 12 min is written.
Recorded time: 1 h 33 min
